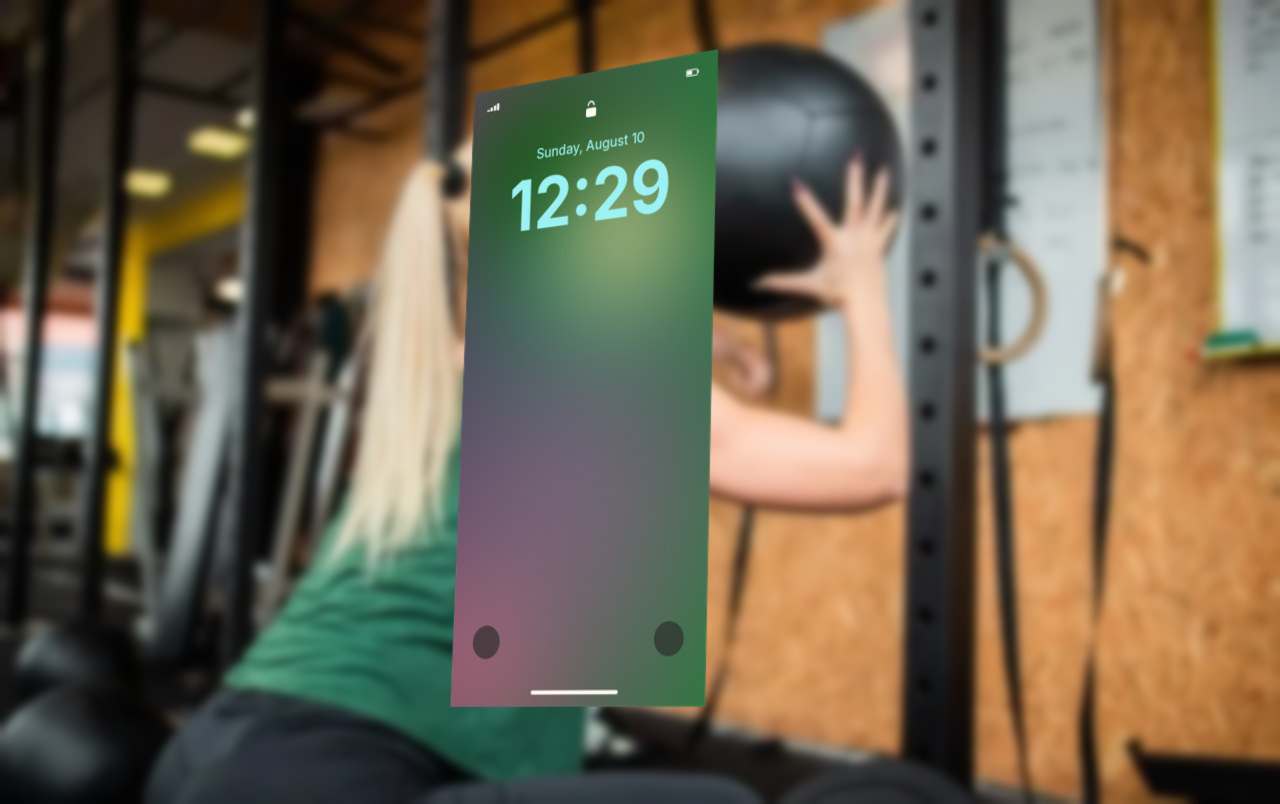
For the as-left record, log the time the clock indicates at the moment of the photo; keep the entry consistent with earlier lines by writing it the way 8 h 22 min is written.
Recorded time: 12 h 29 min
